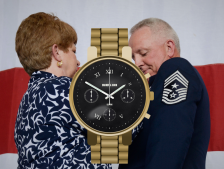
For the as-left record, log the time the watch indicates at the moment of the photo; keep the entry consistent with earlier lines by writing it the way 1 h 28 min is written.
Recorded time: 1 h 50 min
